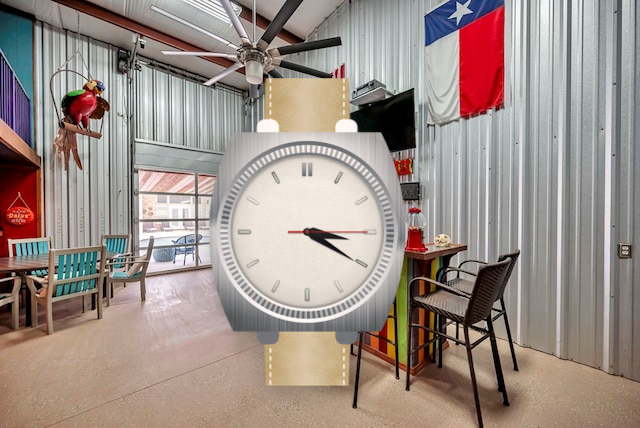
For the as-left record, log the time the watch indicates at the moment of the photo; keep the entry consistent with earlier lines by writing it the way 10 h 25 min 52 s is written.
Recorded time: 3 h 20 min 15 s
